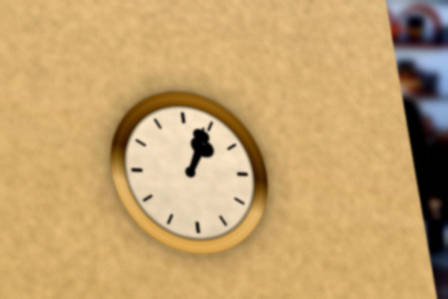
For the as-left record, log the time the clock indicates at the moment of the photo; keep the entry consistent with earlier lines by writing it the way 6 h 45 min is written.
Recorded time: 1 h 04 min
